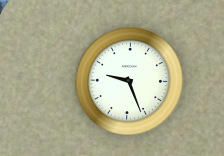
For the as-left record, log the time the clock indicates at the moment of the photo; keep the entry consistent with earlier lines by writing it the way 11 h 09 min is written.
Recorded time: 9 h 26 min
